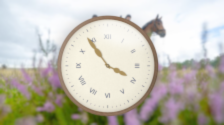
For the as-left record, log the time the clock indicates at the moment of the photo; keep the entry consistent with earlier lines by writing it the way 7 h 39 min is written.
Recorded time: 3 h 54 min
